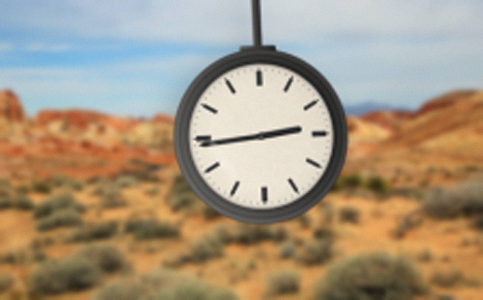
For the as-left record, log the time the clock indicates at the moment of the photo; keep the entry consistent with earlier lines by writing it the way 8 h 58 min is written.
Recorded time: 2 h 44 min
